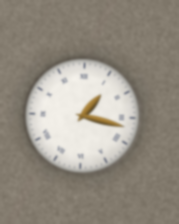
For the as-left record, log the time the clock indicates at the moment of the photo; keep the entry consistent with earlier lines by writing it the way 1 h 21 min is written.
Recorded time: 1 h 17 min
